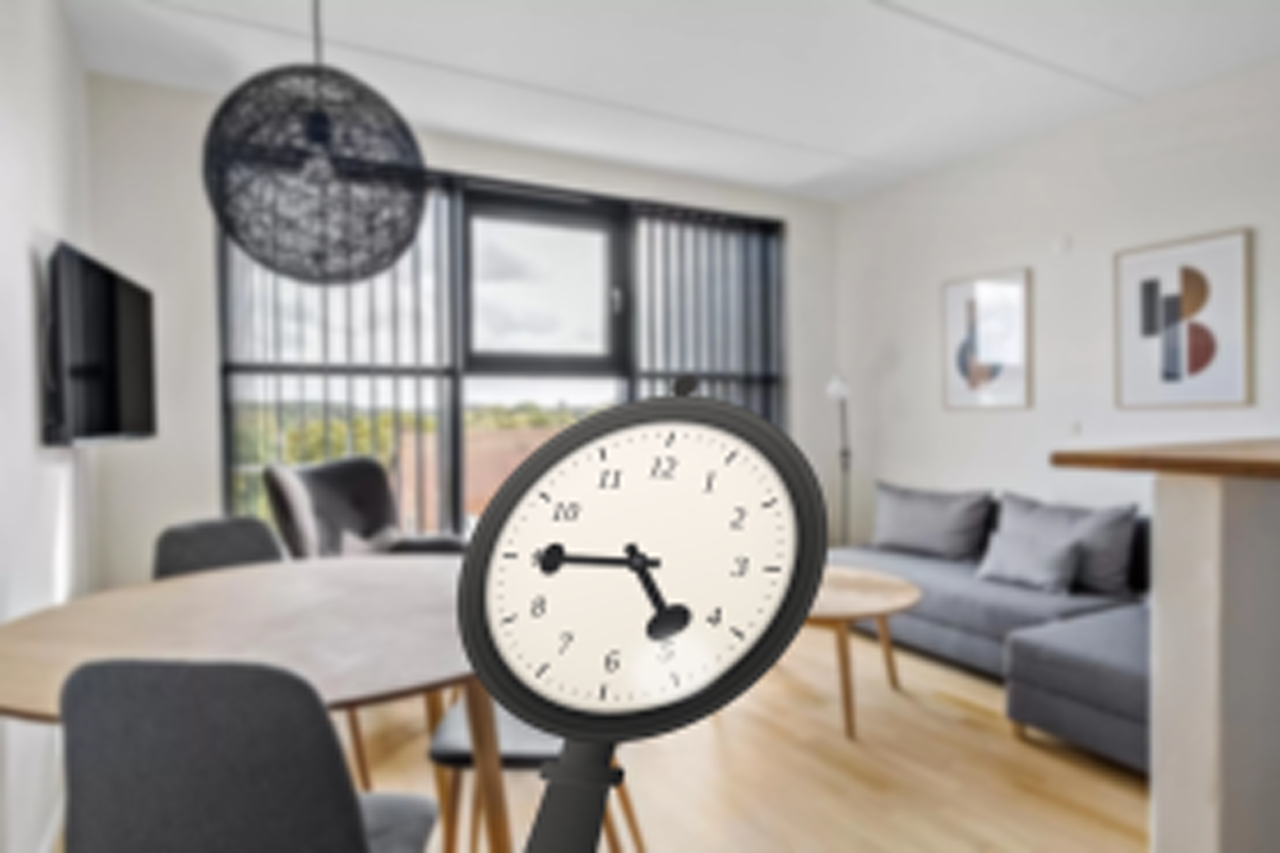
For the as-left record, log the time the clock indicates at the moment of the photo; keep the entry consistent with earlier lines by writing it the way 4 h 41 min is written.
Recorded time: 4 h 45 min
